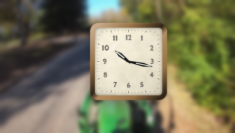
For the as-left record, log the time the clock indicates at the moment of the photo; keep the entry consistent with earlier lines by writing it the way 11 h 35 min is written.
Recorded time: 10 h 17 min
